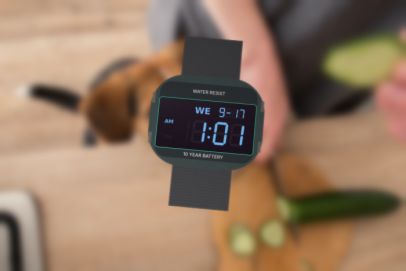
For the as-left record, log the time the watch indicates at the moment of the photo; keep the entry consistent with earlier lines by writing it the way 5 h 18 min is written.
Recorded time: 1 h 01 min
